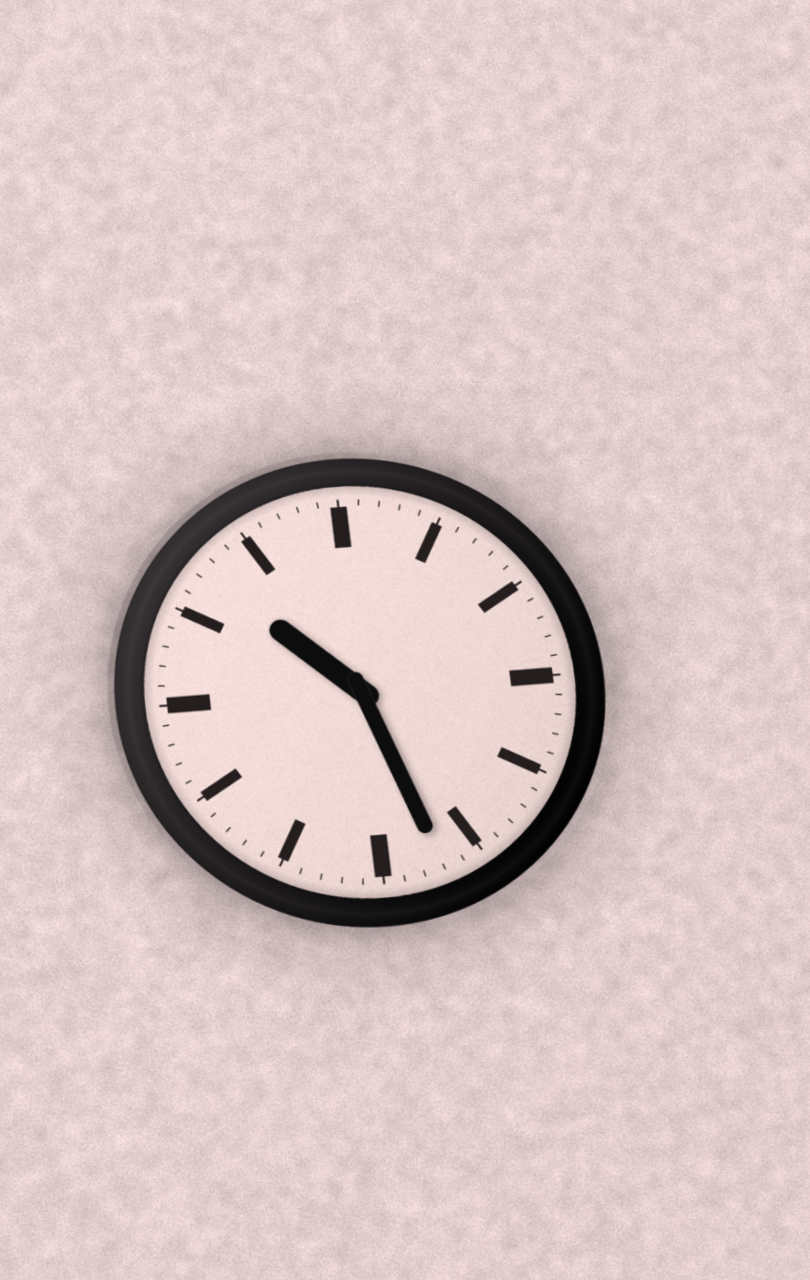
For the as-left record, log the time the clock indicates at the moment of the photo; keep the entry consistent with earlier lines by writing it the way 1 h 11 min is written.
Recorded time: 10 h 27 min
